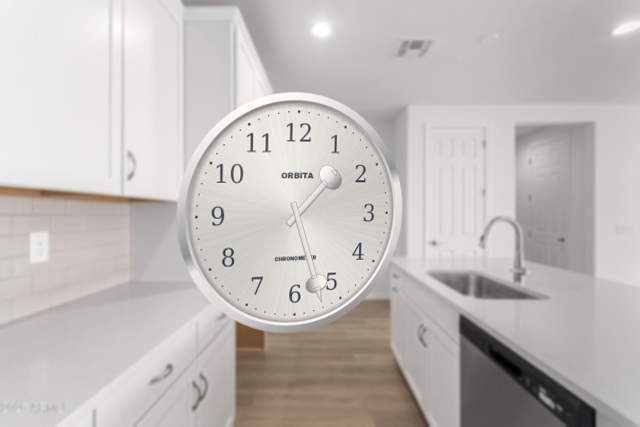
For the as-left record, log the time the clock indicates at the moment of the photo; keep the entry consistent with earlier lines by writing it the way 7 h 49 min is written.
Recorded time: 1 h 27 min
